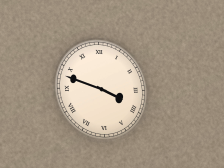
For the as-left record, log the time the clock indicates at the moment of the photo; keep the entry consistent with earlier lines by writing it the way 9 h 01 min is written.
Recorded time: 3 h 48 min
